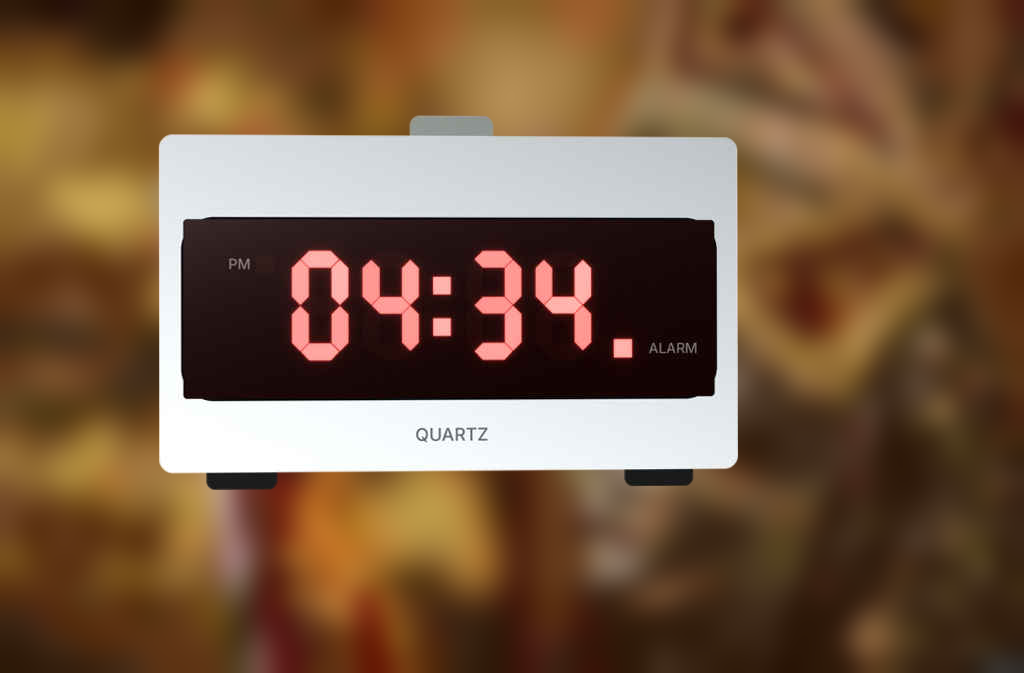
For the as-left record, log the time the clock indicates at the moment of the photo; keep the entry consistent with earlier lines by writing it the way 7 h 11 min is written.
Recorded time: 4 h 34 min
